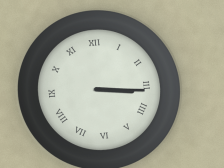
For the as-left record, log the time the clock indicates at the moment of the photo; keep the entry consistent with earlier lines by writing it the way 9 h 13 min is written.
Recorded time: 3 h 16 min
